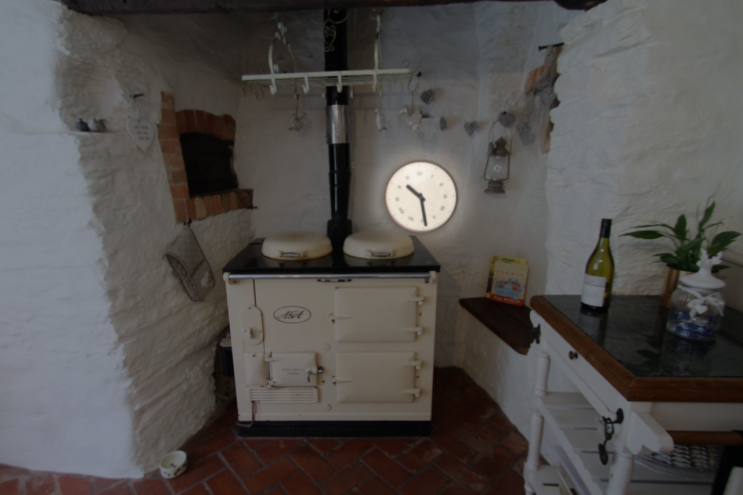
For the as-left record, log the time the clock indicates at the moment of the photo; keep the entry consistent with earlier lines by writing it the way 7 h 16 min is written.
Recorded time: 10 h 29 min
